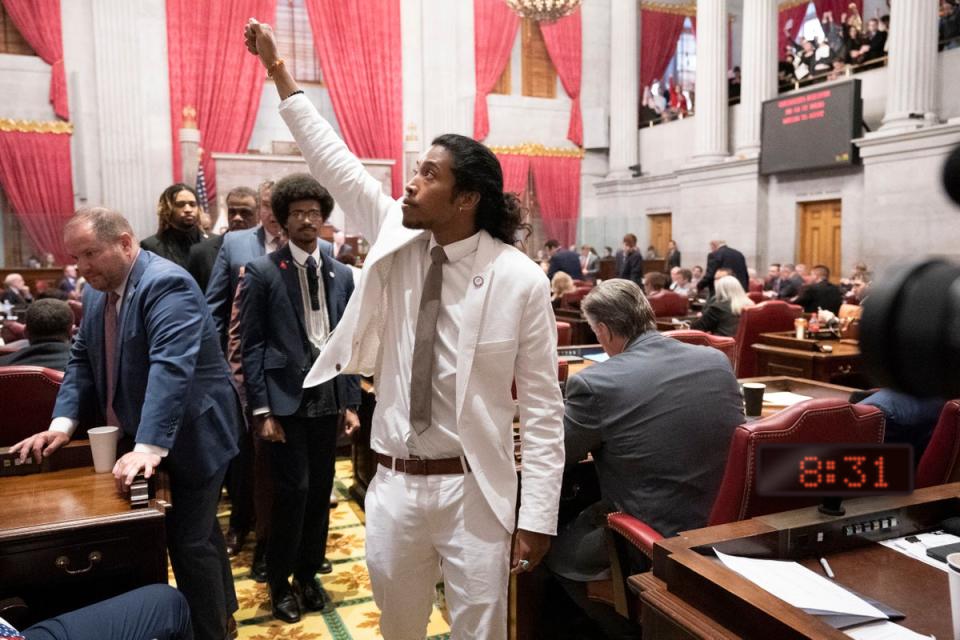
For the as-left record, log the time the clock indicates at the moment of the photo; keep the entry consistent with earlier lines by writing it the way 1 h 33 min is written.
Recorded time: 8 h 31 min
